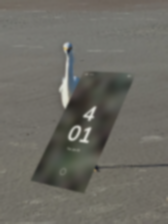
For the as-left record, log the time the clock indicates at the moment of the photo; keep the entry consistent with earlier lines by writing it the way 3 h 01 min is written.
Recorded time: 4 h 01 min
